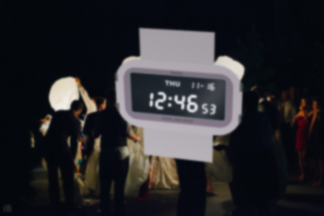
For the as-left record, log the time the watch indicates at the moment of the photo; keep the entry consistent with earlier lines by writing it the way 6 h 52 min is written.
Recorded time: 12 h 46 min
